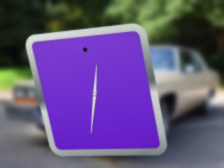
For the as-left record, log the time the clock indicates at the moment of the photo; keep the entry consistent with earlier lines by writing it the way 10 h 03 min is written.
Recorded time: 12 h 33 min
